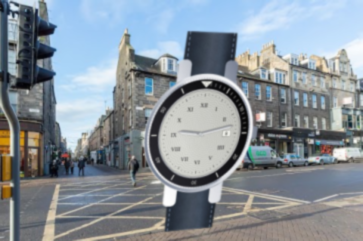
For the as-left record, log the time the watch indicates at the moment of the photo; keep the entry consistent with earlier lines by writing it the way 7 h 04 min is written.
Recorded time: 9 h 13 min
